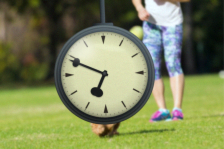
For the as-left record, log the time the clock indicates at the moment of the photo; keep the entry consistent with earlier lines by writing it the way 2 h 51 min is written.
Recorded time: 6 h 49 min
